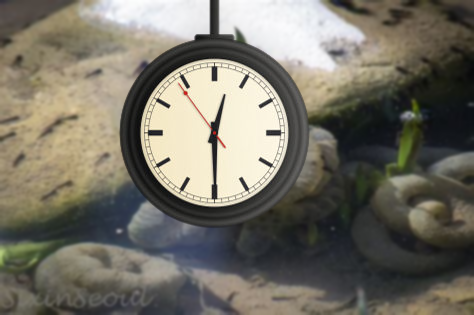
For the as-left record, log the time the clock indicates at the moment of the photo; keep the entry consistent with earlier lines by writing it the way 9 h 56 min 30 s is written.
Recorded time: 12 h 29 min 54 s
